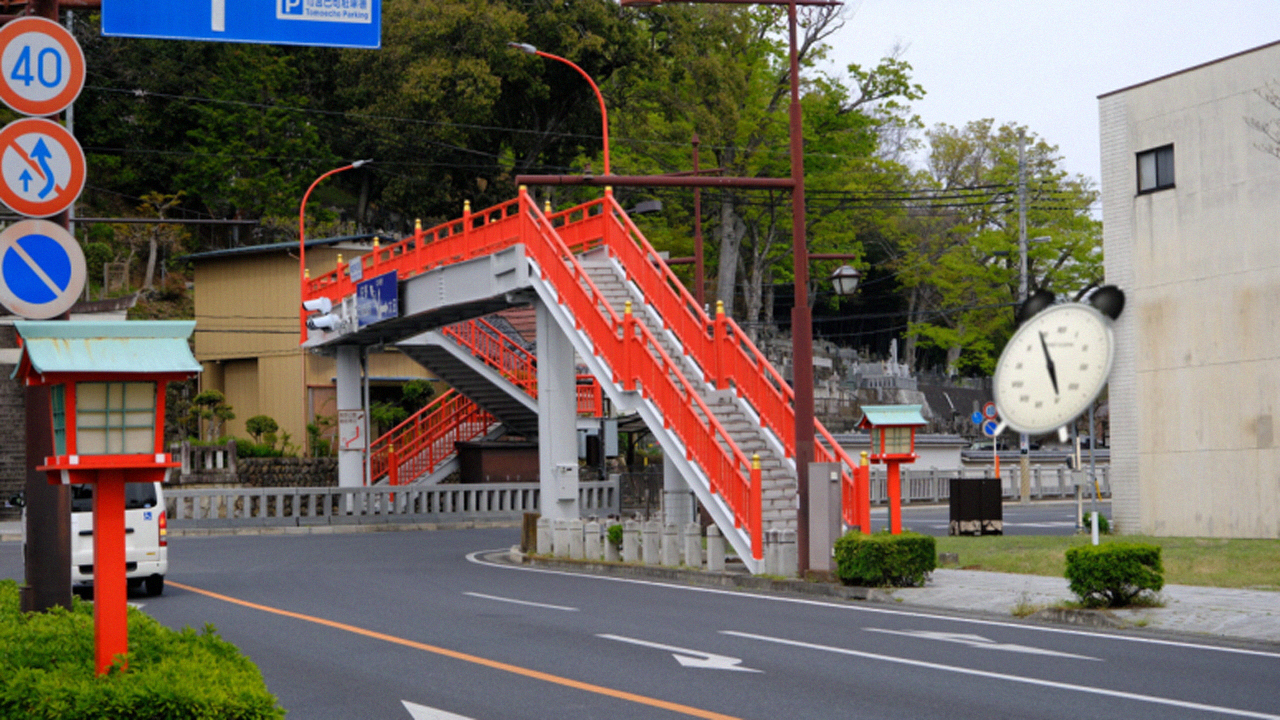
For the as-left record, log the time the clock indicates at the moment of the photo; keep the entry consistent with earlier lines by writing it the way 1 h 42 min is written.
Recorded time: 4 h 54 min
